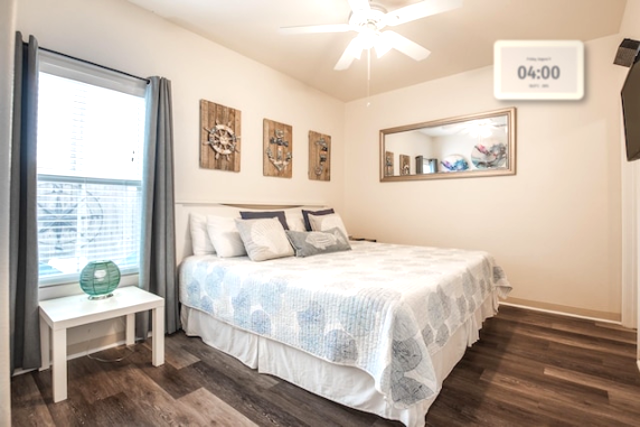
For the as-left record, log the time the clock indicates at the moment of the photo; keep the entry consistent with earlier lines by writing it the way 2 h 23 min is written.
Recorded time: 4 h 00 min
